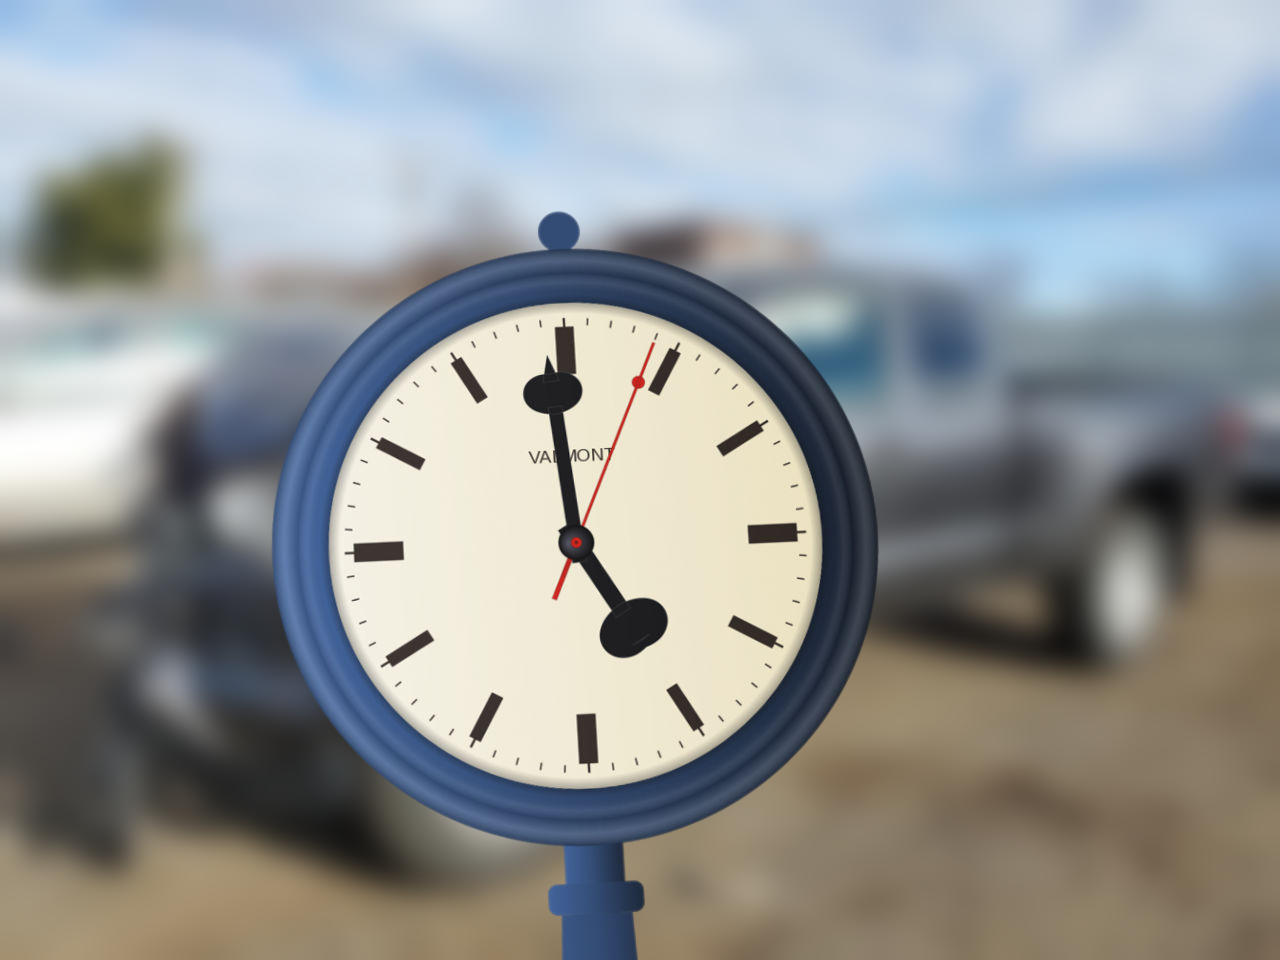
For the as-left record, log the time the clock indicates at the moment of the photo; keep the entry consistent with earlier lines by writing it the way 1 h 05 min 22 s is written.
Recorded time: 4 h 59 min 04 s
